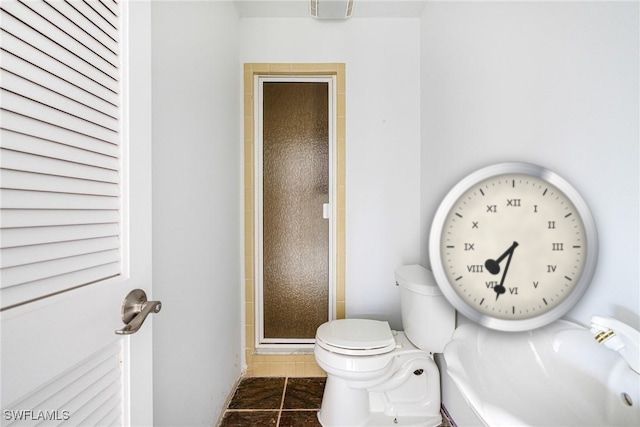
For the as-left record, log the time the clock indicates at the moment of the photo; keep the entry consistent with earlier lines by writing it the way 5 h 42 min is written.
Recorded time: 7 h 33 min
